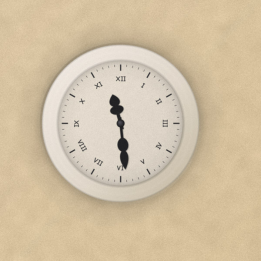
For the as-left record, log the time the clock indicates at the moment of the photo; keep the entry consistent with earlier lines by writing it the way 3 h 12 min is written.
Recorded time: 11 h 29 min
